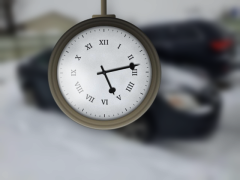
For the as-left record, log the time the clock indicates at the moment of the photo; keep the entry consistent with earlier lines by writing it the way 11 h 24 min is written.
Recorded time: 5 h 13 min
